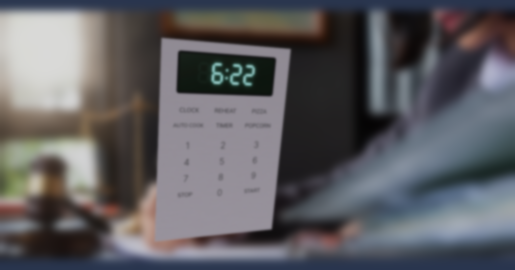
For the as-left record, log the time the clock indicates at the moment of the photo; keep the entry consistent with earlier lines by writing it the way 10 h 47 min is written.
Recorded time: 6 h 22 min
